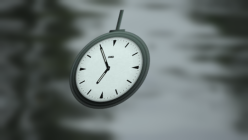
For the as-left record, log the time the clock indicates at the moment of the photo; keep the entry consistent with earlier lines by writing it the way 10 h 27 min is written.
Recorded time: 6 h 55 min
